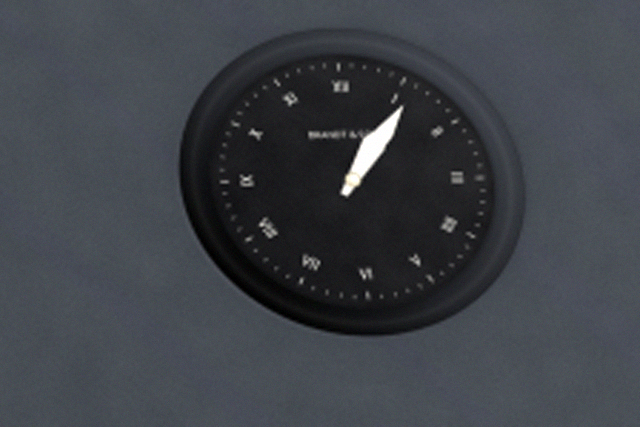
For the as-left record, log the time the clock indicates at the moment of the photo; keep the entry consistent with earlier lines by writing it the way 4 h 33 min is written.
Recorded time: 1 h 06 min
